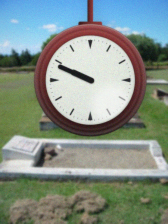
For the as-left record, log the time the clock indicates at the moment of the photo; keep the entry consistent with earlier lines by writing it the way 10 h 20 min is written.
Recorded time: 9 h 49 min
